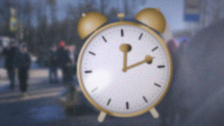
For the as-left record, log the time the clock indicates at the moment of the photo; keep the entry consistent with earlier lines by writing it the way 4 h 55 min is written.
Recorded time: 12 h 12 min
